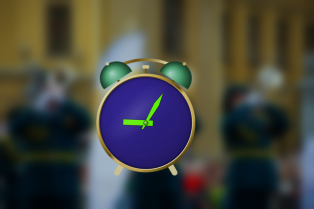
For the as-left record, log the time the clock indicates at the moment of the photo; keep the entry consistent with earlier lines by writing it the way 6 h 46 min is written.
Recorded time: 9 h 05 min
